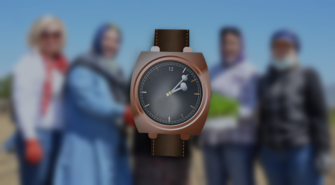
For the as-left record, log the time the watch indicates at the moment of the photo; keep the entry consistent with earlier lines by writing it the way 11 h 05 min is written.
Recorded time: 2 h 07 min
